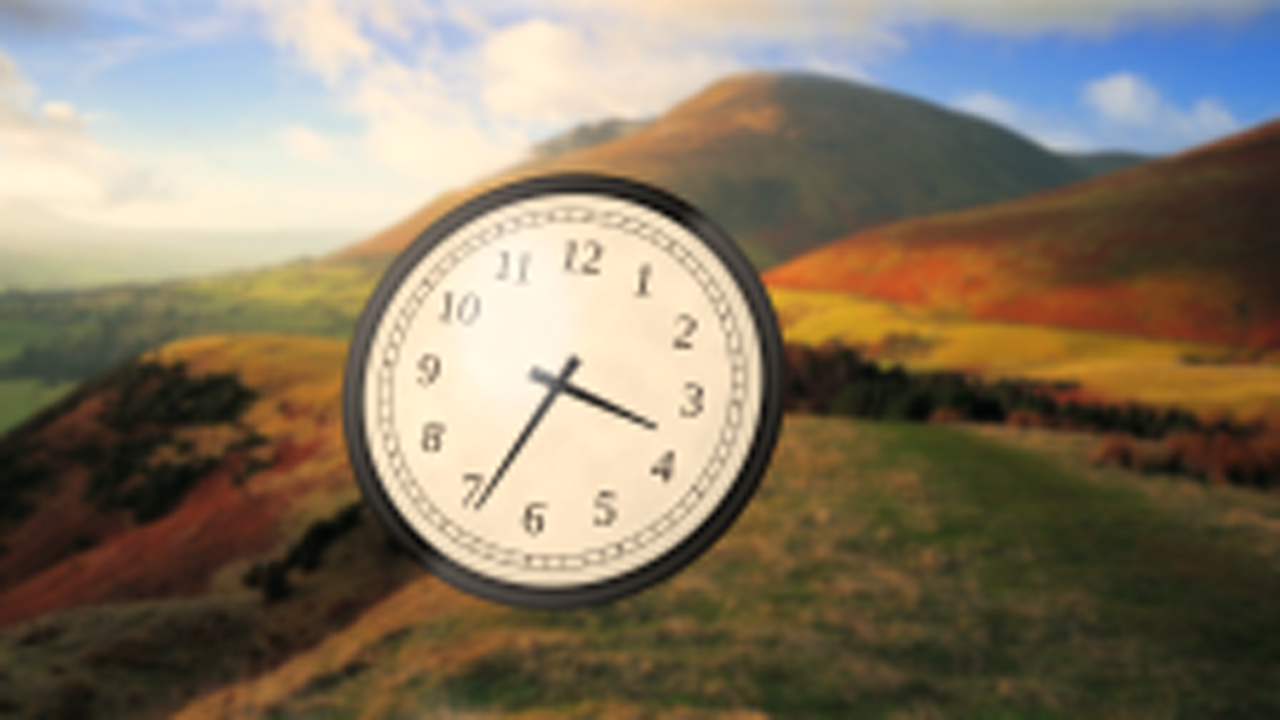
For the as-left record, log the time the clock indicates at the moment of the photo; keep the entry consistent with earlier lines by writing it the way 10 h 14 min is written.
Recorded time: 3 h 34 min
